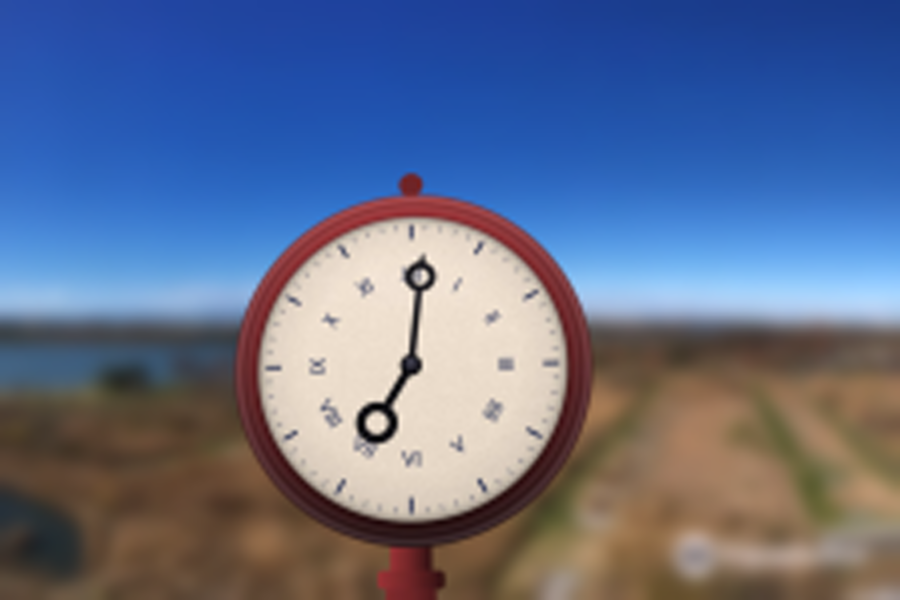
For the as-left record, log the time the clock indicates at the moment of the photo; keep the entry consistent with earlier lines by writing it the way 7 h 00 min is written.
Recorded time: 7 h 01 min
